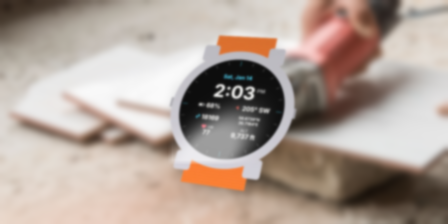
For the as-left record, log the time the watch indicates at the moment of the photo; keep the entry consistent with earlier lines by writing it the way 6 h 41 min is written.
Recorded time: 2 h 03 min
